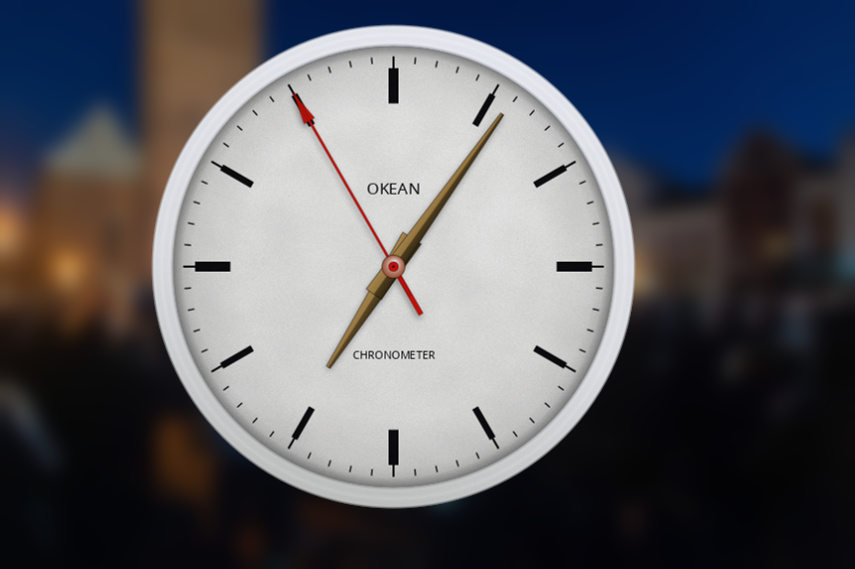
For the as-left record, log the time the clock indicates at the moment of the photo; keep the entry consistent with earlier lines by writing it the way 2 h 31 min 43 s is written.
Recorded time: 7 h 05 min 55 s
